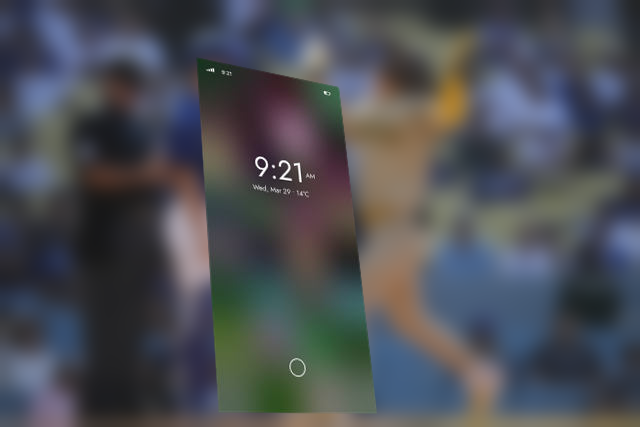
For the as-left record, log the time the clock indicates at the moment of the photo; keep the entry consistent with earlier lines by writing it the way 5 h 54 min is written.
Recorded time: 9 h 21 min
